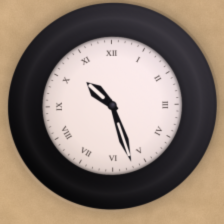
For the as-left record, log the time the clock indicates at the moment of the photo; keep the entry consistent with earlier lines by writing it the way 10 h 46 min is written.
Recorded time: 10 h 27 min
